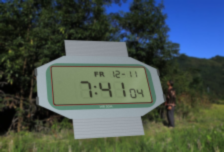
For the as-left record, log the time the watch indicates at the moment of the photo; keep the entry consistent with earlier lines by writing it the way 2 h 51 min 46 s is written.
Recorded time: 7 h 41 min 04 s
